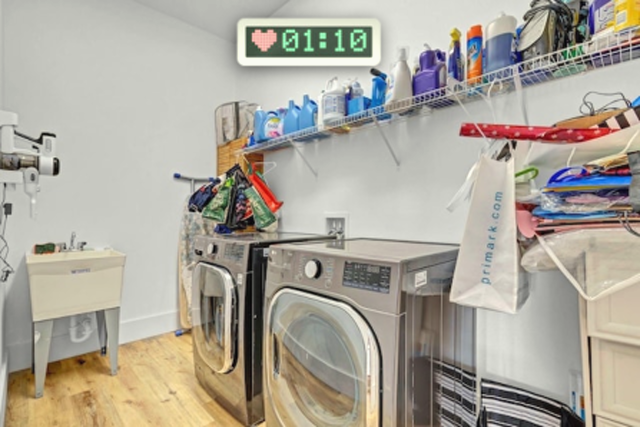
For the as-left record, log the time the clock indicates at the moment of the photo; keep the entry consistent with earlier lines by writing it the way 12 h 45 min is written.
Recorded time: 1 h 10 min
